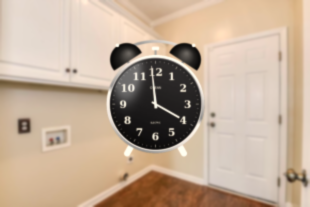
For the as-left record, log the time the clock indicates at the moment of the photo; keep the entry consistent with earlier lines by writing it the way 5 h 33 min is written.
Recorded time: 3 h 59 min
